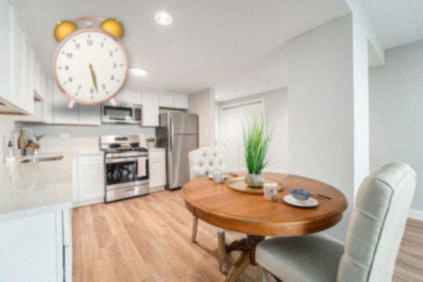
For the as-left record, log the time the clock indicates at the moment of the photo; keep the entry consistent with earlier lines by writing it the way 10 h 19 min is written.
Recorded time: 5 h 28 min
